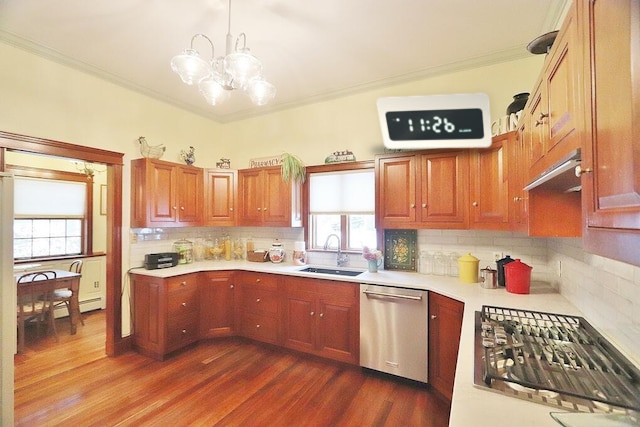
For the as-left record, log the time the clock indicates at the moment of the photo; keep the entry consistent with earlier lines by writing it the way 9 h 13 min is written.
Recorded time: 11 h 26 min
